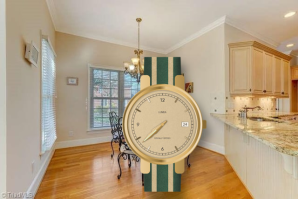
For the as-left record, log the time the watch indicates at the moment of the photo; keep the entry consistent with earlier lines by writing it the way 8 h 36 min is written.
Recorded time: 7 h 38 min
